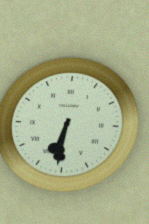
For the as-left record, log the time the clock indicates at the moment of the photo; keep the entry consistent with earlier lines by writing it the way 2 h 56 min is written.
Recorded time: 6 h 31 min
